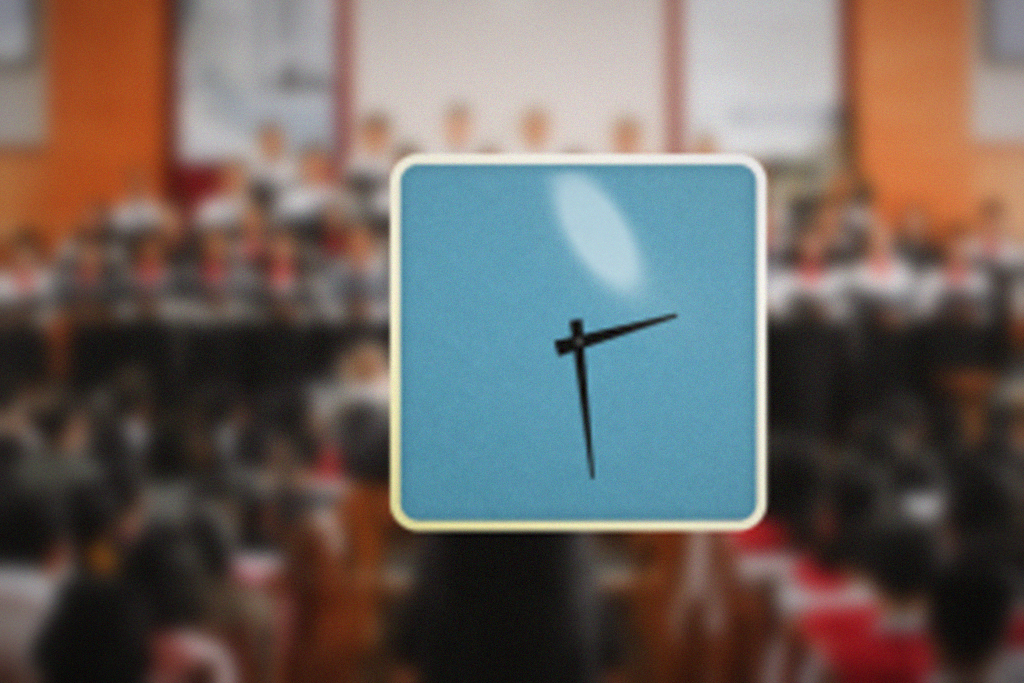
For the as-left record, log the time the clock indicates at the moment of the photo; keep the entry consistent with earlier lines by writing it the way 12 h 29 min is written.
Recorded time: 2 h 29 min
